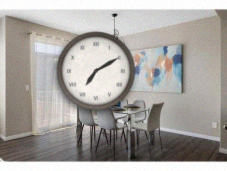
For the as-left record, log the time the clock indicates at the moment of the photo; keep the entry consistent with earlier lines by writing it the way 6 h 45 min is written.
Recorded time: 7 h 10 min
